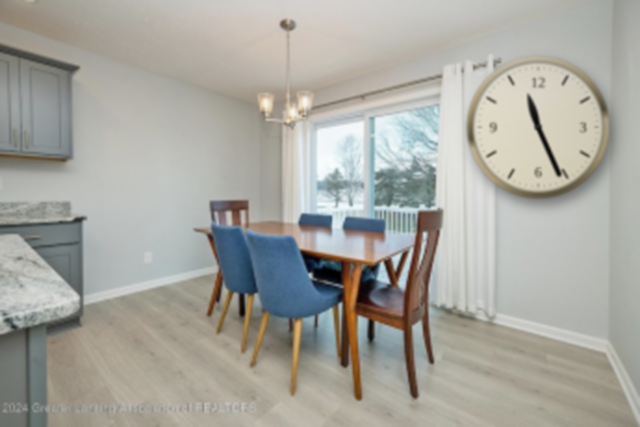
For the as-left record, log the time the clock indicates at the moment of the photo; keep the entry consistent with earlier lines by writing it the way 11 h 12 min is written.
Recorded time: 11 h 26 min
